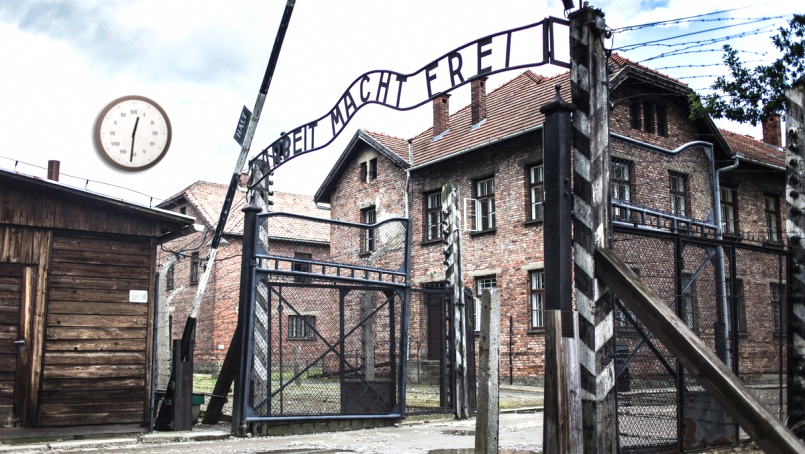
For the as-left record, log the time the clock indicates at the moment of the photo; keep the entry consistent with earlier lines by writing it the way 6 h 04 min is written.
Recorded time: 12 h 31 min
